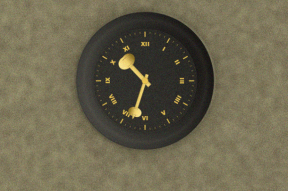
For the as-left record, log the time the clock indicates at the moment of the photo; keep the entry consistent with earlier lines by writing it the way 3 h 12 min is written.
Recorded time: 10 h 33 min
